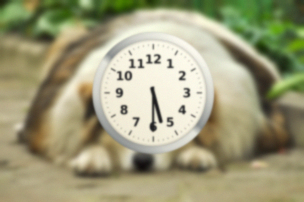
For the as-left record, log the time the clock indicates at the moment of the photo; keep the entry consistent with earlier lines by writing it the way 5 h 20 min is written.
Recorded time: 5 h 30 min
